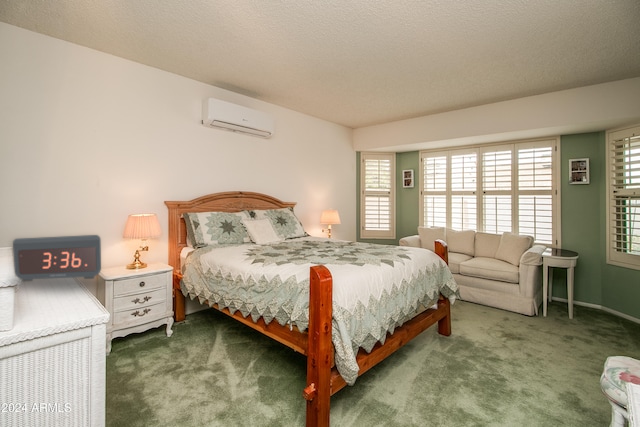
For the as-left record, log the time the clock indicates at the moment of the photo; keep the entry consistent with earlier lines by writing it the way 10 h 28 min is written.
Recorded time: 3 h 36 min
